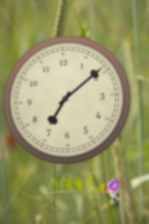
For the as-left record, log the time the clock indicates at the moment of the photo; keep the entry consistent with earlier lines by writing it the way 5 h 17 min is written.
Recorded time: 7 h 09 min
